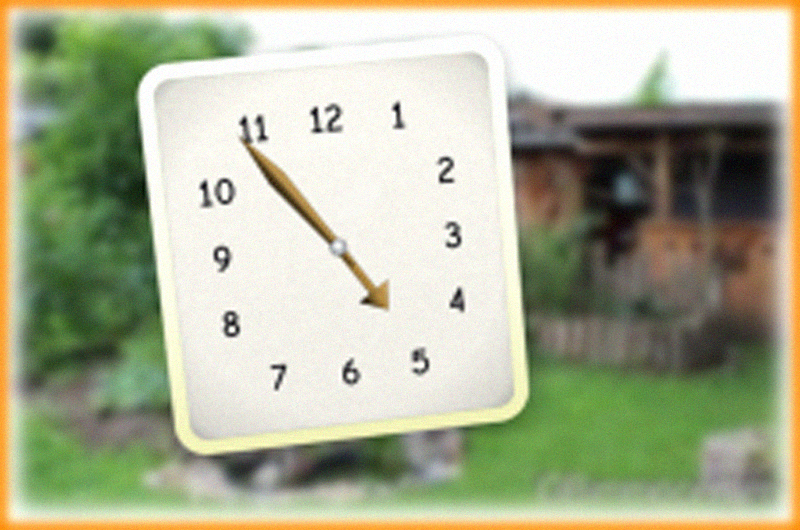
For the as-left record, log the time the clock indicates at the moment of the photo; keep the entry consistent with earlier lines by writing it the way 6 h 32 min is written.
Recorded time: 4 h 54 min
